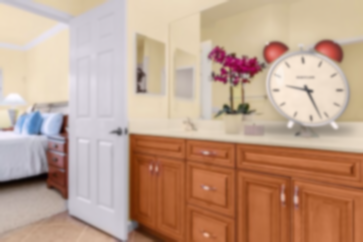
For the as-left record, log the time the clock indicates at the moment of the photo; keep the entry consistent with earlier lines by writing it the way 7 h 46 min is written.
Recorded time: 9 h 27 min
